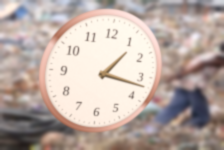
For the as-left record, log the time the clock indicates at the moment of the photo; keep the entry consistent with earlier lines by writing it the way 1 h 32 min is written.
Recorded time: 1 h 17 min
